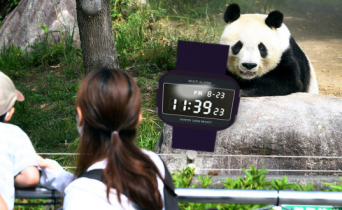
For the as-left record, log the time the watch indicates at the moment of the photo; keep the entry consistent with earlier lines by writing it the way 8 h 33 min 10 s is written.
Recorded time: 11 h 39 min 23 s
